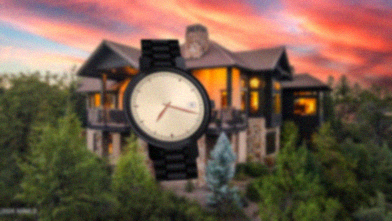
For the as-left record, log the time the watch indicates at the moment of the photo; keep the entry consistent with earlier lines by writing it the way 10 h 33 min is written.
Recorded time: 7 h 18 min
